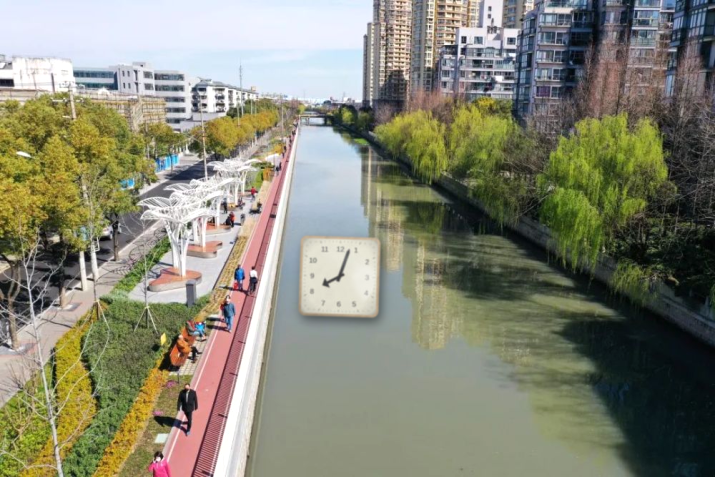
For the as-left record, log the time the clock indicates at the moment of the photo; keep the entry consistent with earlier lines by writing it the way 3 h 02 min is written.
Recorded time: 8 h 03 min
